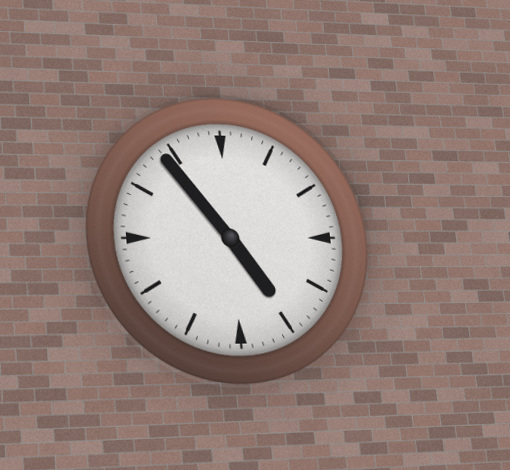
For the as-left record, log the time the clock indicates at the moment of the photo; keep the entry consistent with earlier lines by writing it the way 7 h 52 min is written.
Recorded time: 4 h 54 min
